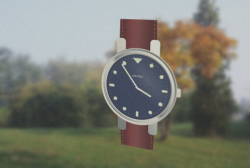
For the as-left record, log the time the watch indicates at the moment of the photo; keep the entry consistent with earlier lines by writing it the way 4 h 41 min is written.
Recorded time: 3 h 54 min
